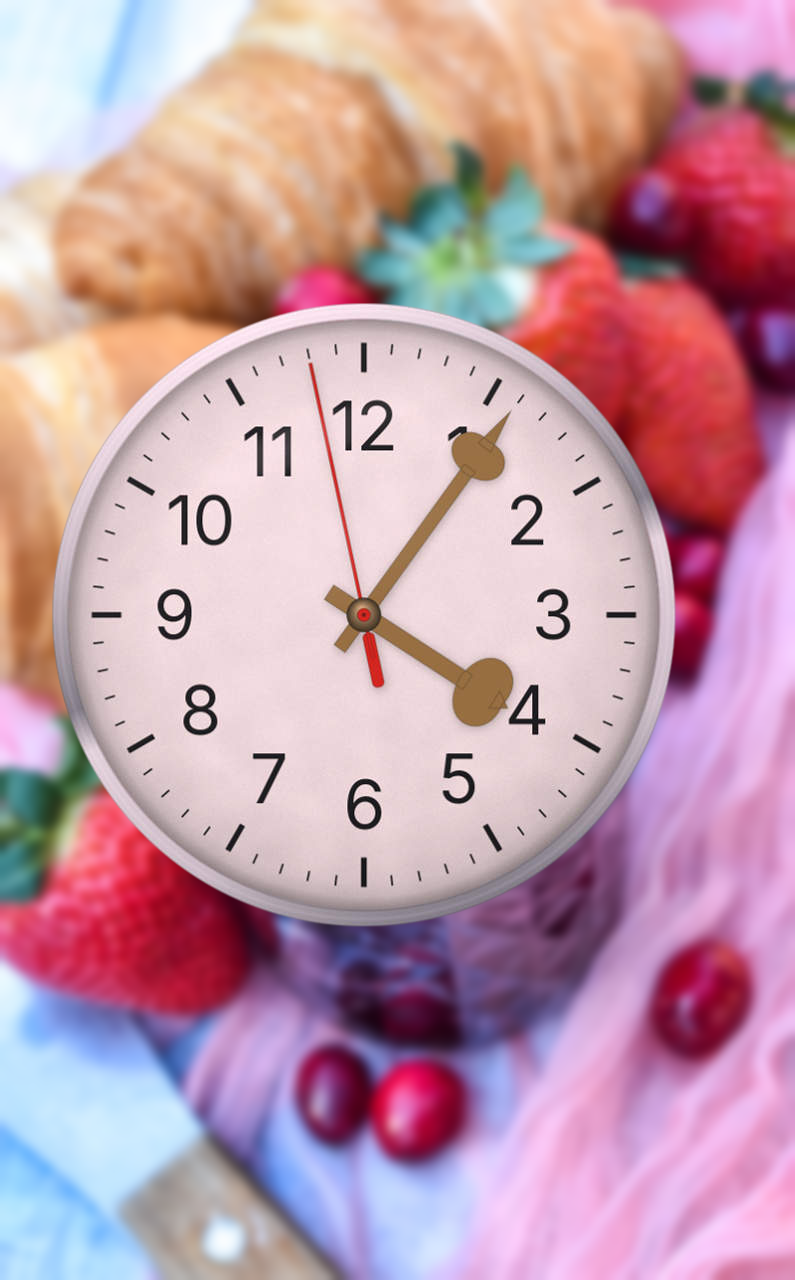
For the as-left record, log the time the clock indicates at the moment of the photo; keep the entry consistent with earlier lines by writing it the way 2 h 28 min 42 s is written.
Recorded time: 4 h 05 min 58 s
